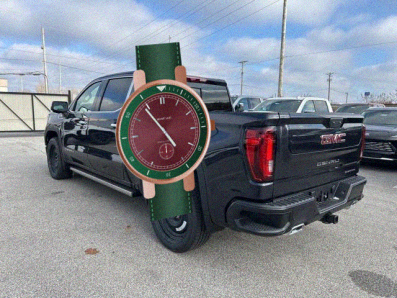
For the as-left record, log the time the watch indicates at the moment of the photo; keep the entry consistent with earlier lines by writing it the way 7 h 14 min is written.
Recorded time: 4 h 54 min
